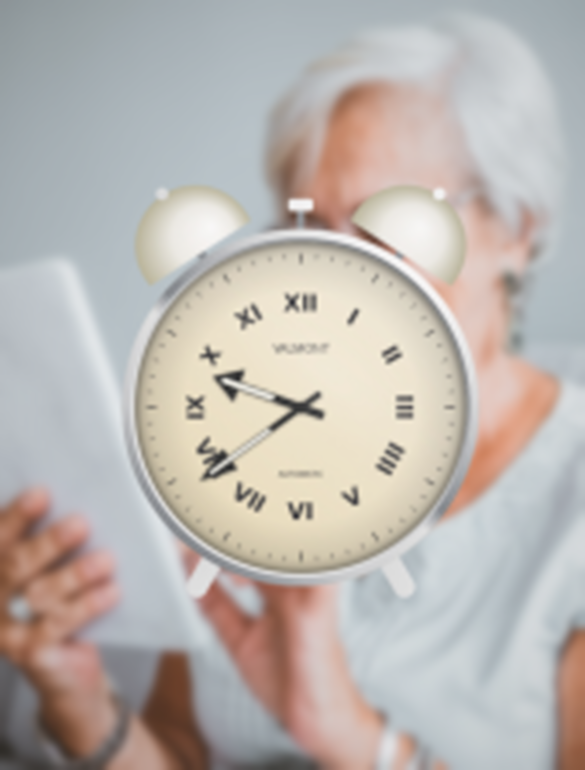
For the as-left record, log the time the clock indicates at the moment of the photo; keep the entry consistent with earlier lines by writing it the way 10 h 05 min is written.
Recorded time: 9 h 39 min
